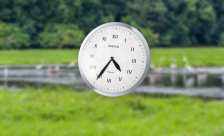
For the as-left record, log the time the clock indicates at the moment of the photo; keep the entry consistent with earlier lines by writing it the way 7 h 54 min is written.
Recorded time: 4 h 35 min
